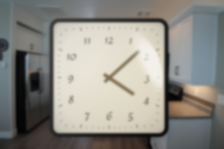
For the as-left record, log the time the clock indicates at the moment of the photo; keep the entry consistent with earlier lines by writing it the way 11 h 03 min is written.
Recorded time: 4 h 08 min
